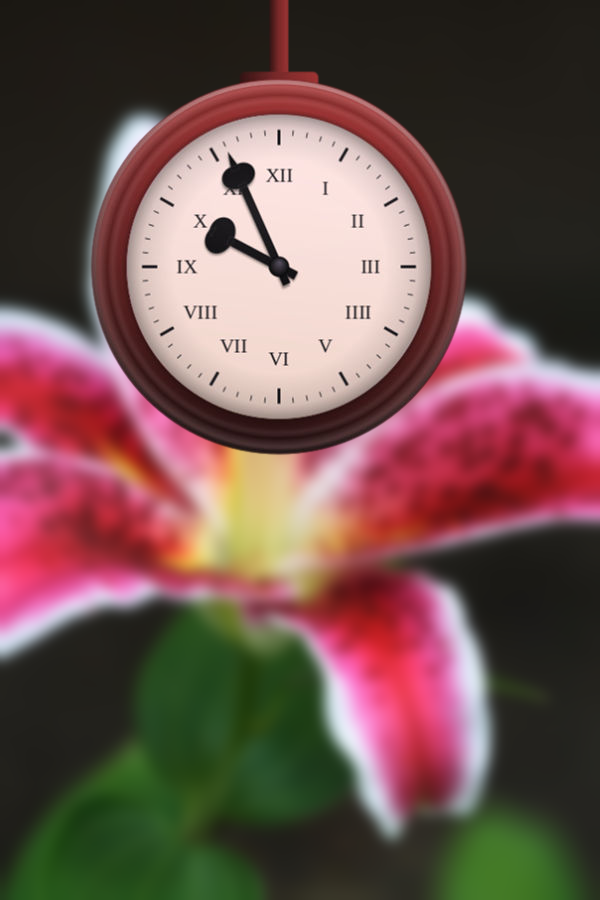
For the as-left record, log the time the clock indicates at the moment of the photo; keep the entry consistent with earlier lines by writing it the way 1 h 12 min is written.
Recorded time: 9 h 56 min
